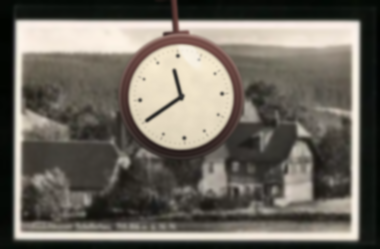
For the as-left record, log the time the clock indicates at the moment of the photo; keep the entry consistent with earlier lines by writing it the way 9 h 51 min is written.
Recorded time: 11 h 40 min
